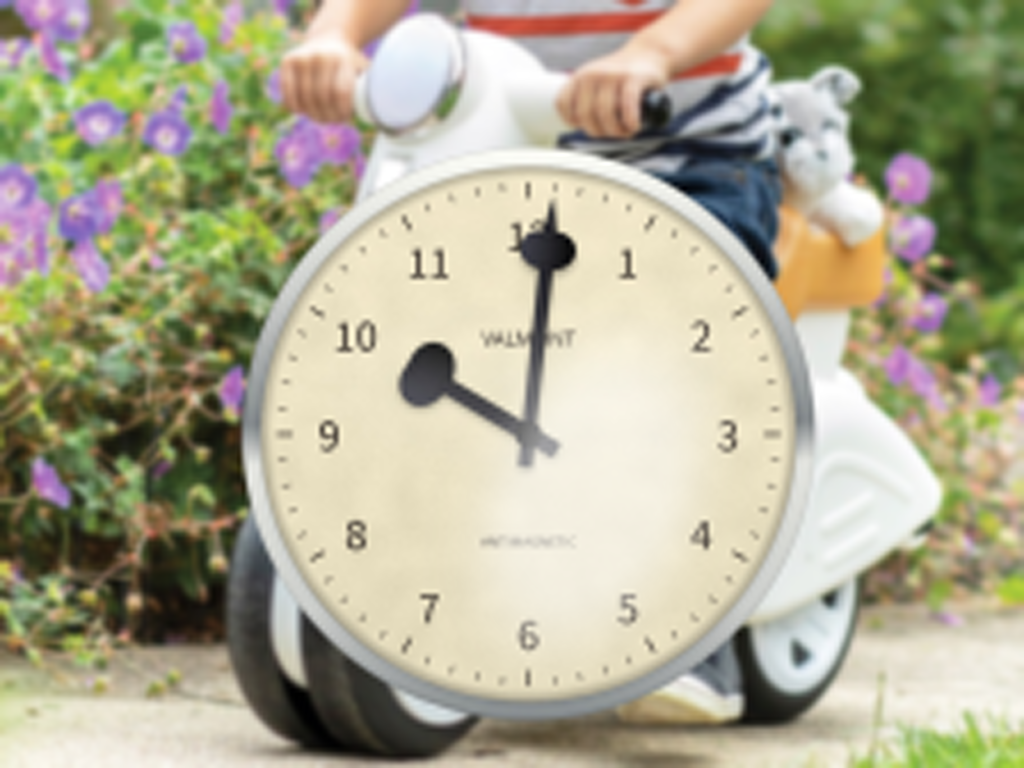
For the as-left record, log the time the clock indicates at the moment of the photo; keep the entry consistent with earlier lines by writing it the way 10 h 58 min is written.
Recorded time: 10 h 01 min
